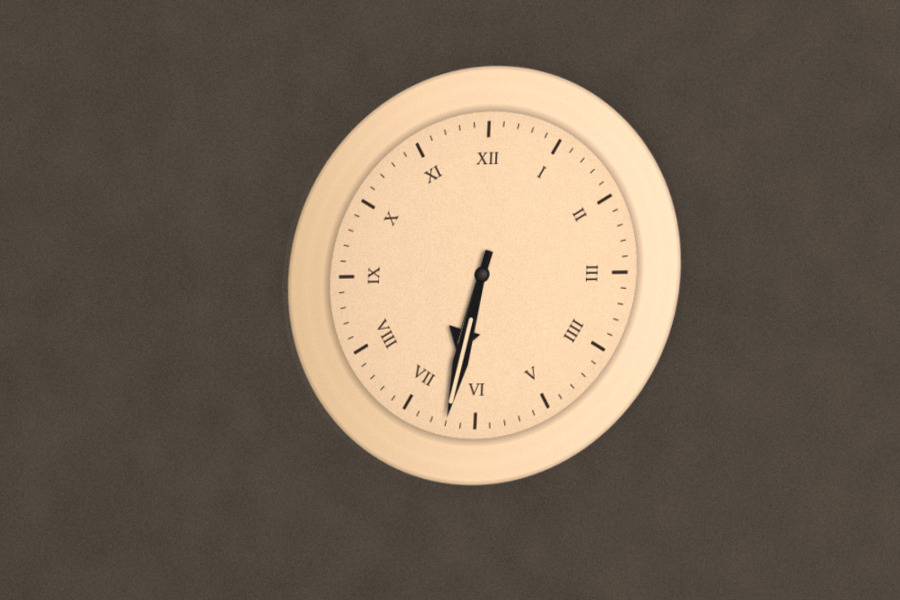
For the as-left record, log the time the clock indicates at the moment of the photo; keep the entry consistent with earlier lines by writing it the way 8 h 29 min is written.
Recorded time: 6 h 32 min
